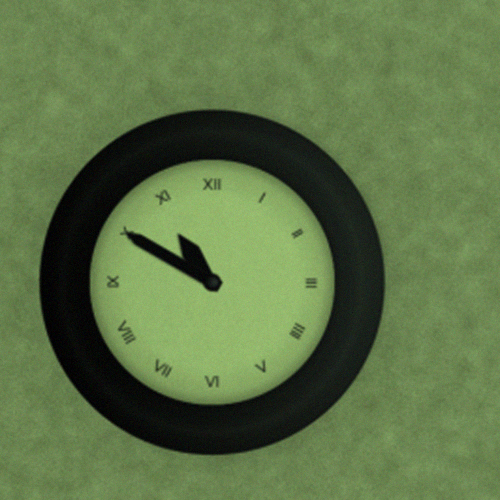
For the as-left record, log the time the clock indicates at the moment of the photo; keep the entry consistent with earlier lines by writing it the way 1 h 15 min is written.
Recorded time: 10 h 50 min
